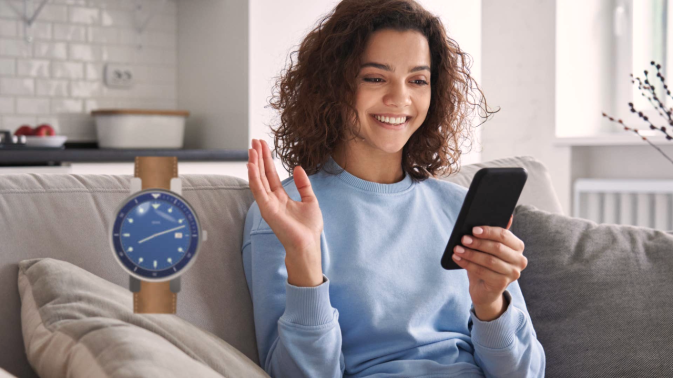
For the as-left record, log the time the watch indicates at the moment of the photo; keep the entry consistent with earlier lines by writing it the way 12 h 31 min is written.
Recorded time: 8 h 12 min
